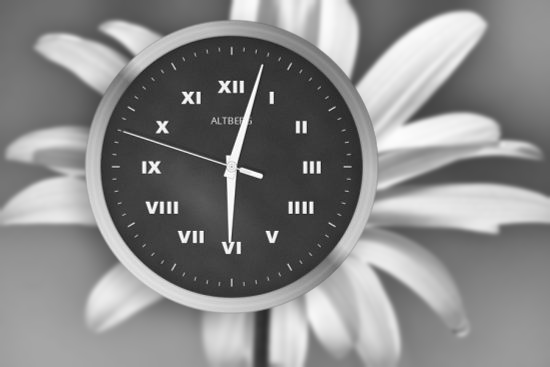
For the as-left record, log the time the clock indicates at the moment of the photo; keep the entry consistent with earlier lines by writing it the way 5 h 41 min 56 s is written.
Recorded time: 6 h 02 min 48 s
